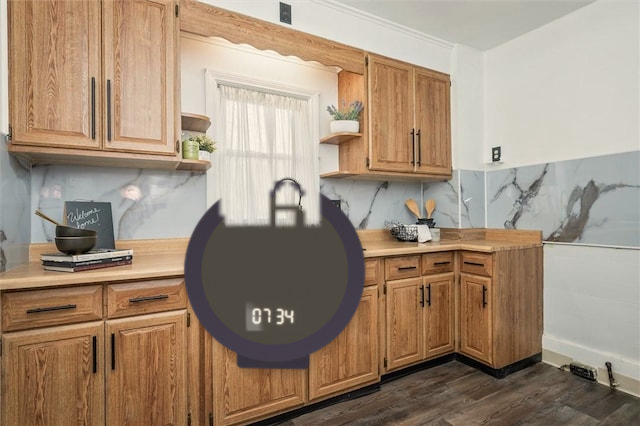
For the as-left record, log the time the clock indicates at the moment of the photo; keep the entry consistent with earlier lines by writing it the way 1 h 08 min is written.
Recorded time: 7 h 34 min
